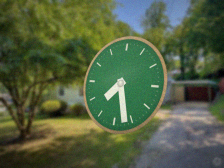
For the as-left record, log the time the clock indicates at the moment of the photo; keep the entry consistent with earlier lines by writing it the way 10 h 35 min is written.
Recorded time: 7 h 27 min
